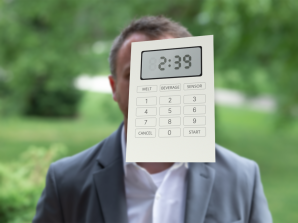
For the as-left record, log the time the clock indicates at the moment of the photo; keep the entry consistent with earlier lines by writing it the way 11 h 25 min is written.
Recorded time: 2 h 39 min
